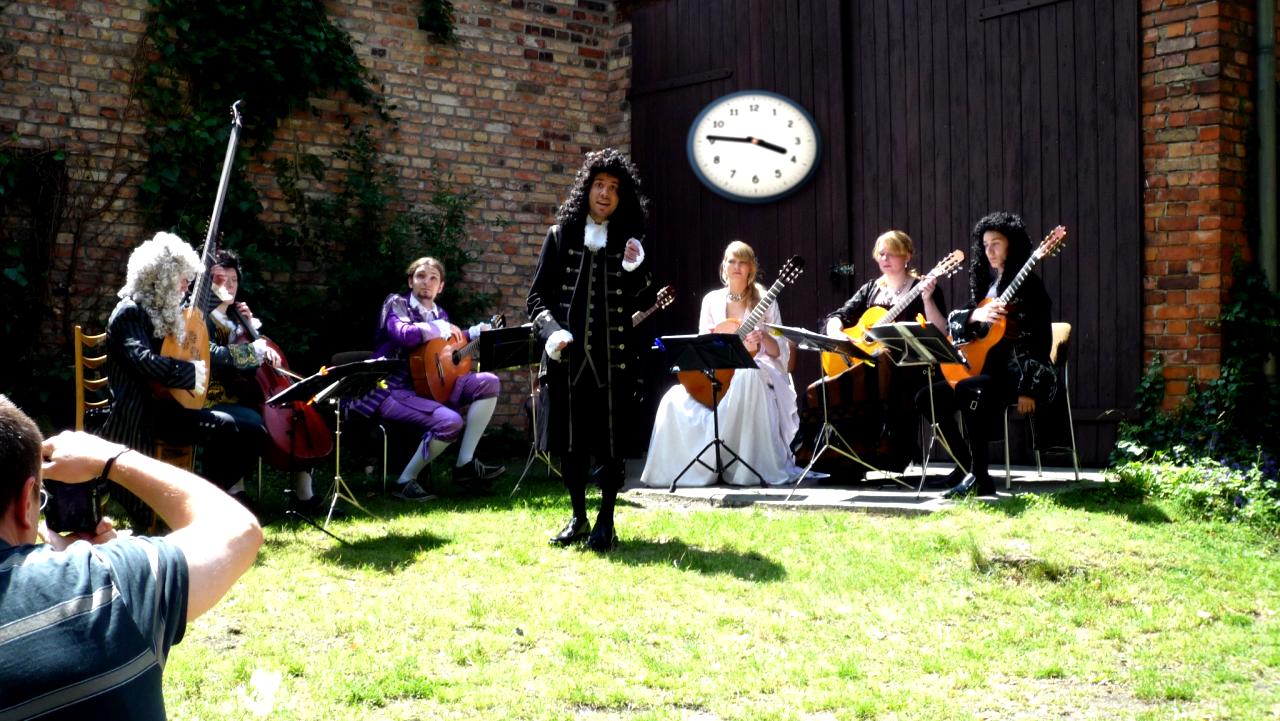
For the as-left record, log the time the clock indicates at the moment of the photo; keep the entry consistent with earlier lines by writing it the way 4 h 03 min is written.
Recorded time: 3 h 46 min
